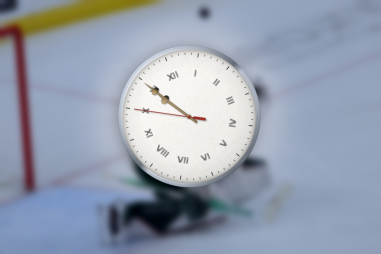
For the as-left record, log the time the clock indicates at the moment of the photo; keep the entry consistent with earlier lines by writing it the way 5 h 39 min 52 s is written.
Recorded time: 10 h 54 min 50 s
